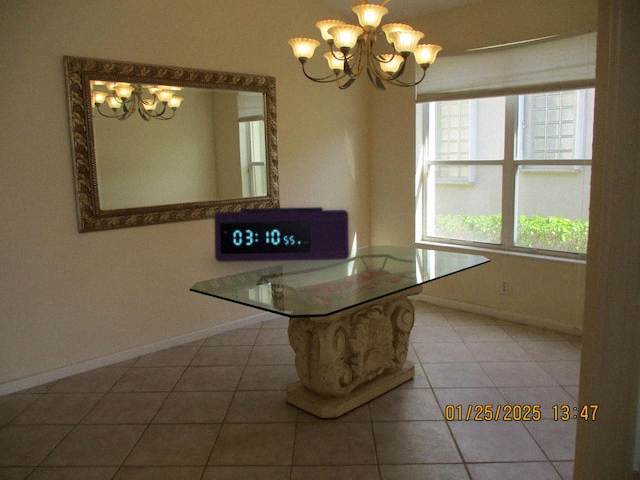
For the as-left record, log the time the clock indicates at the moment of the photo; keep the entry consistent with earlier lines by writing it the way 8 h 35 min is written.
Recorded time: 3 h 10 min
